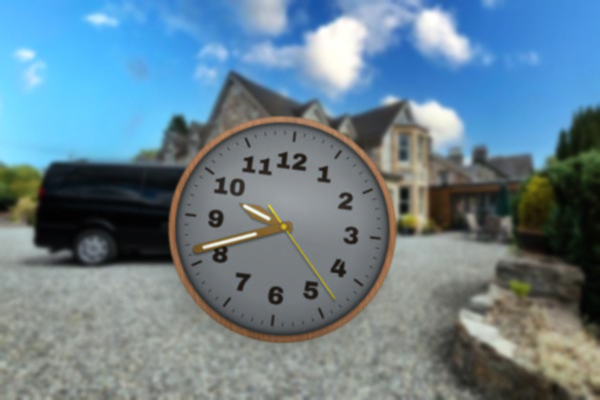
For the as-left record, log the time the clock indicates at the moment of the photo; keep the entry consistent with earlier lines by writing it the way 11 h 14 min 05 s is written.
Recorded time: 9 h 41 min 23 s
